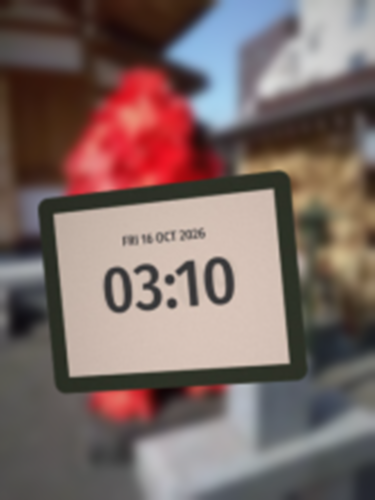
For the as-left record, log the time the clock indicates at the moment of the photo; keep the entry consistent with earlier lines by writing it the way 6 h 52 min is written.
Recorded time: 3 h 10 min
